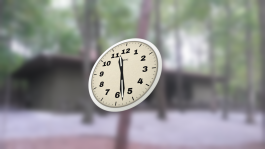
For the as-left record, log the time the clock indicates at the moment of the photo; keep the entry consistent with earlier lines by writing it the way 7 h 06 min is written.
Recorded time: 11 h 28 min
